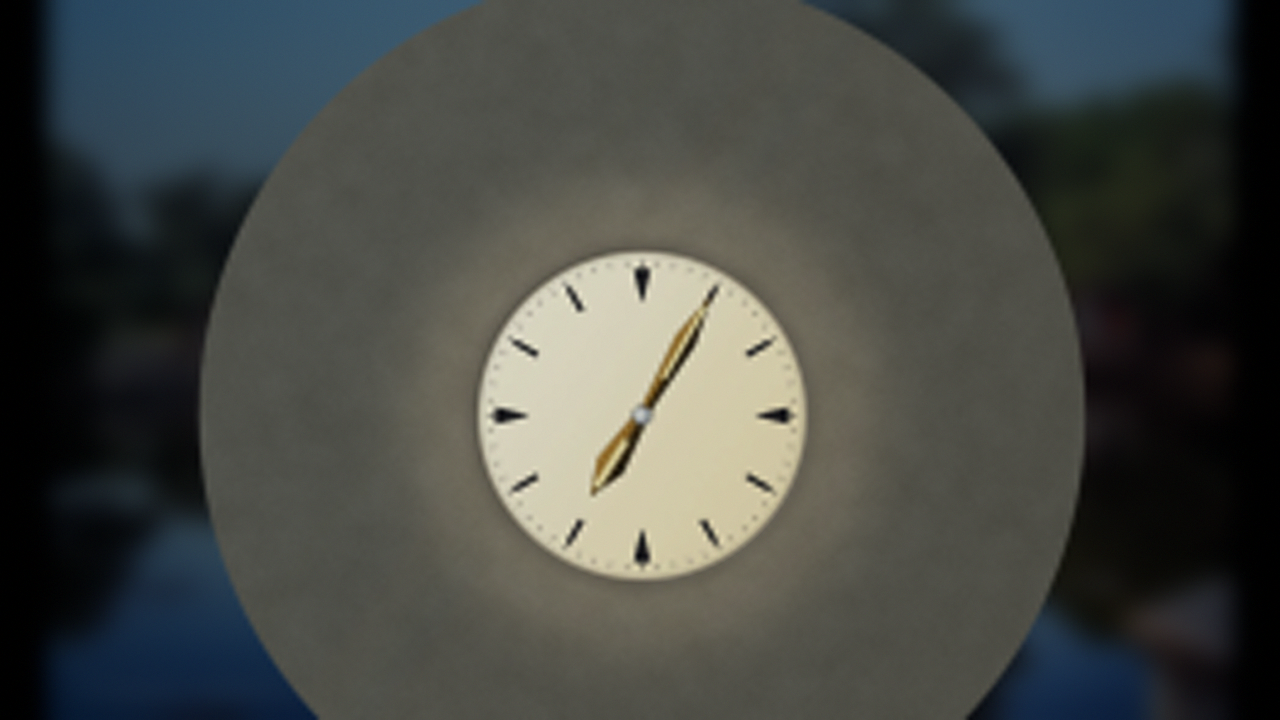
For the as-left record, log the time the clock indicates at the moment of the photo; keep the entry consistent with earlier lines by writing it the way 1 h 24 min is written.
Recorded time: 7 h 05 min
